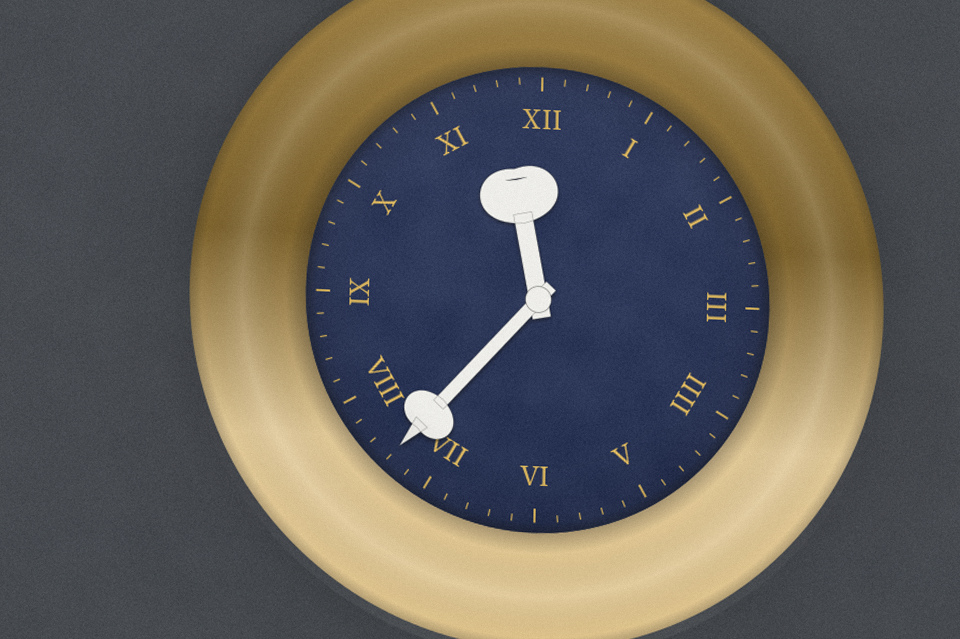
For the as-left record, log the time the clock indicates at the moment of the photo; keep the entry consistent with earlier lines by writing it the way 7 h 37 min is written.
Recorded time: 11 h 37 min
